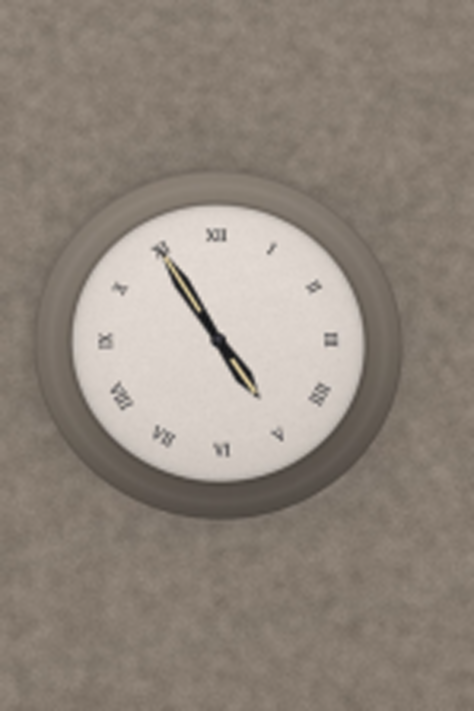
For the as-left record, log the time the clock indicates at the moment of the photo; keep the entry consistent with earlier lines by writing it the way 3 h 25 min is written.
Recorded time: 4 h 55 min
